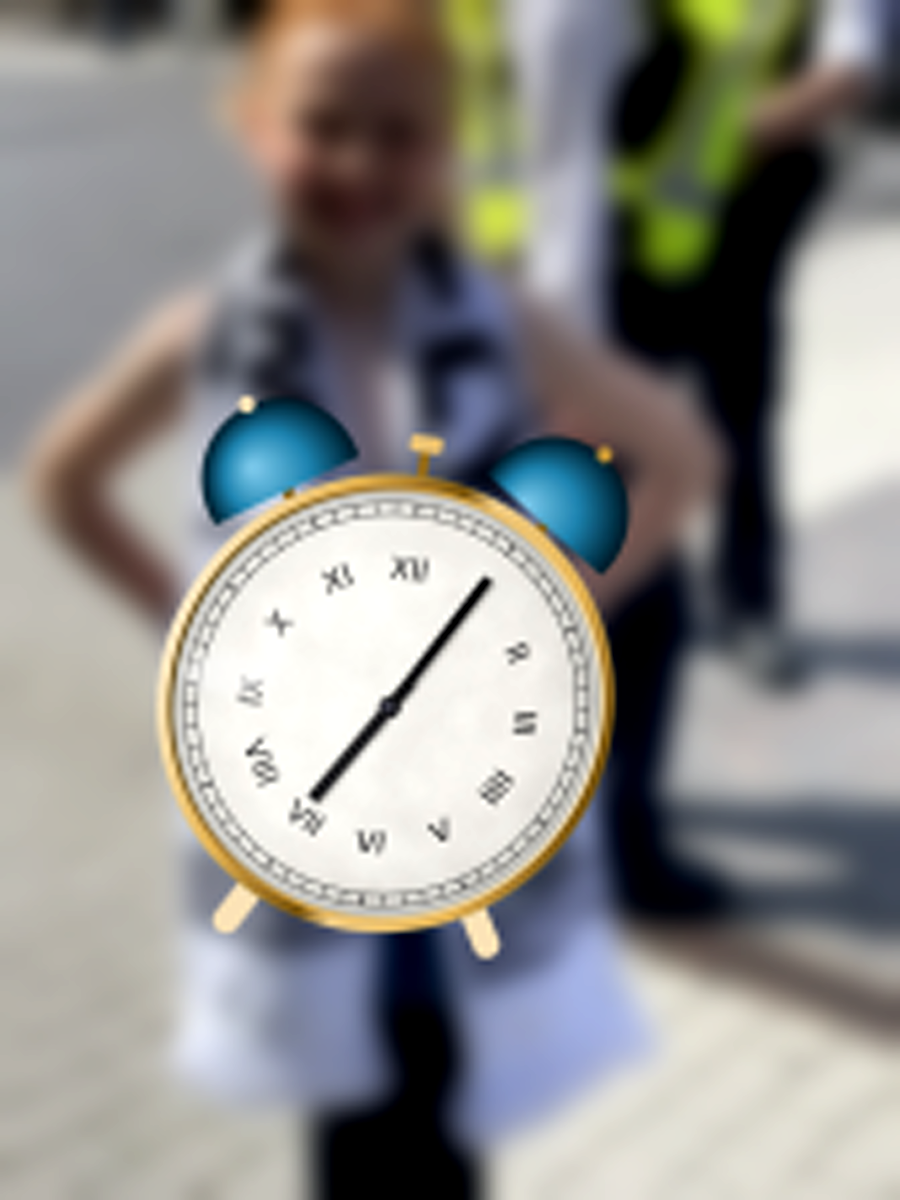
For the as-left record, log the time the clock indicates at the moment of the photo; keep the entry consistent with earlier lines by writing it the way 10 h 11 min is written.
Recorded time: 7 h 05 min
